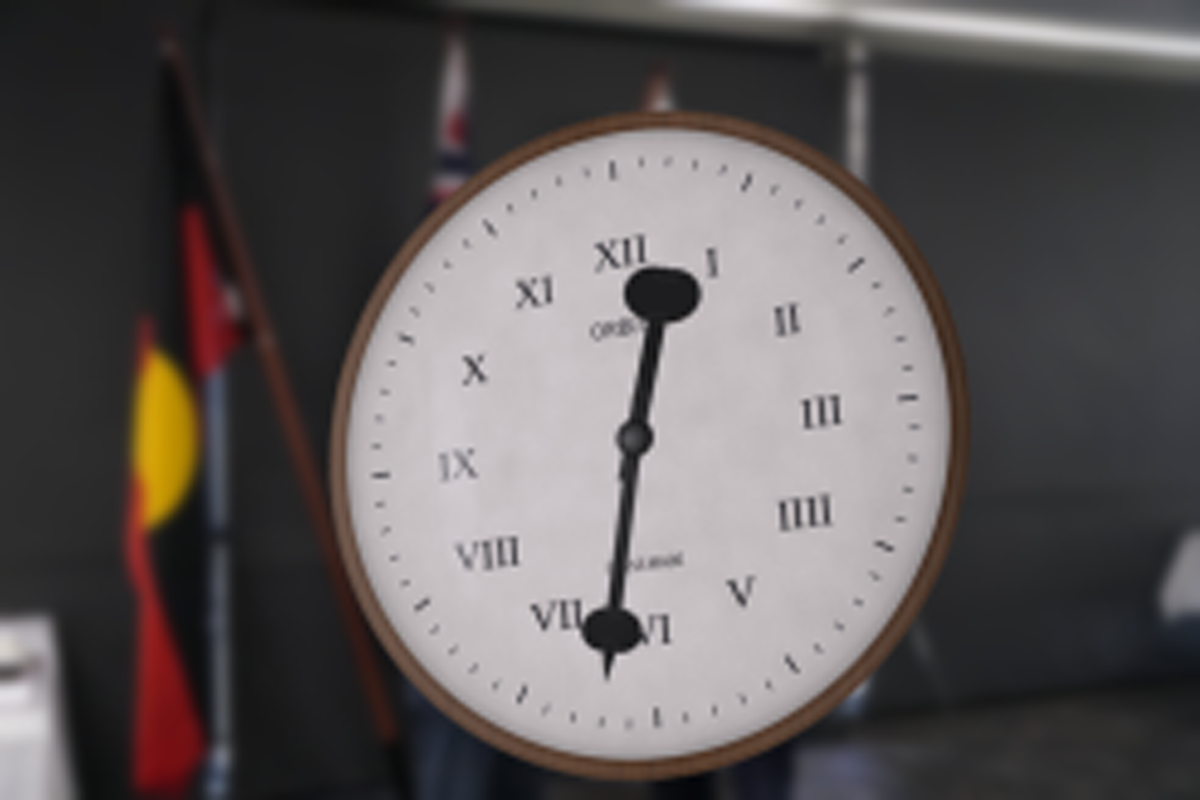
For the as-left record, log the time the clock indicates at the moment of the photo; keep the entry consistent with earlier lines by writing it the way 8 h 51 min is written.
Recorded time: 12 h 32 min
